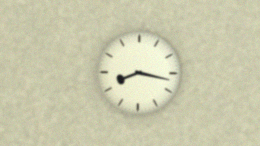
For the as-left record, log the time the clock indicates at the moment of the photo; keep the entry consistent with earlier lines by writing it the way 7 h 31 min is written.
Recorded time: 8 h 17 min
